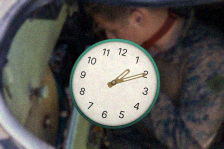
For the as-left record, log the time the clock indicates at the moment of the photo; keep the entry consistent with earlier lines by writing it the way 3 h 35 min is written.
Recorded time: 1 h 10 min
